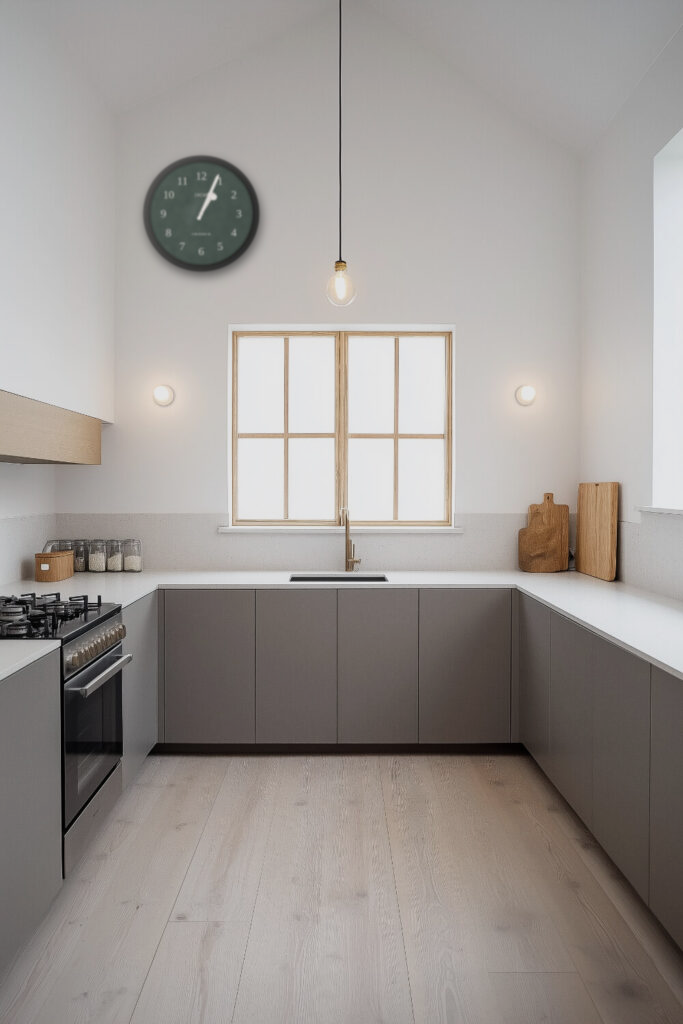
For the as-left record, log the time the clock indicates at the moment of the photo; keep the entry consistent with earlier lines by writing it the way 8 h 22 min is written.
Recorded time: 1 h 04 min
